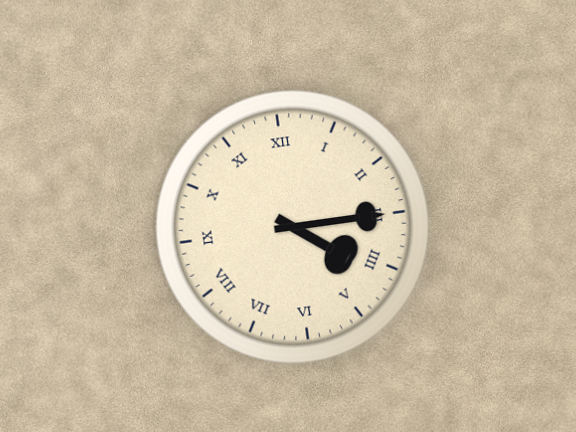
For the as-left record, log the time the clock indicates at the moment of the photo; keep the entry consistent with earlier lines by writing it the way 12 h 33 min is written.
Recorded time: 4 h 15 min
